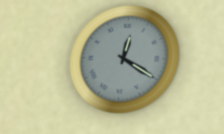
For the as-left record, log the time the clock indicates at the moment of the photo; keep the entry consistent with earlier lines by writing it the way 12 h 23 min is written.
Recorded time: 12 h 20 min
